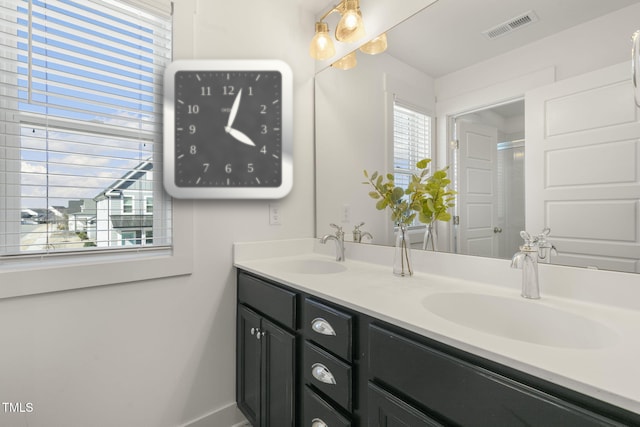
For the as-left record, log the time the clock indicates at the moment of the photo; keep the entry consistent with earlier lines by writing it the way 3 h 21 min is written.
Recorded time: 4 h 03 min
